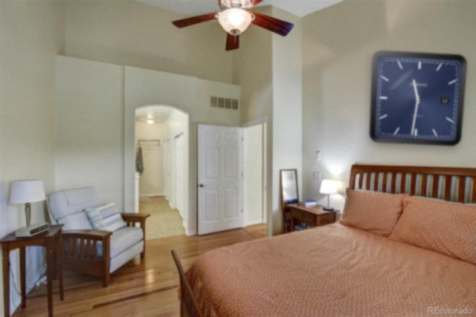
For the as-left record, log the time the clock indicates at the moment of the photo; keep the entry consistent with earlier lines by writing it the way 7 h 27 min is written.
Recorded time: 11 h 31 min
